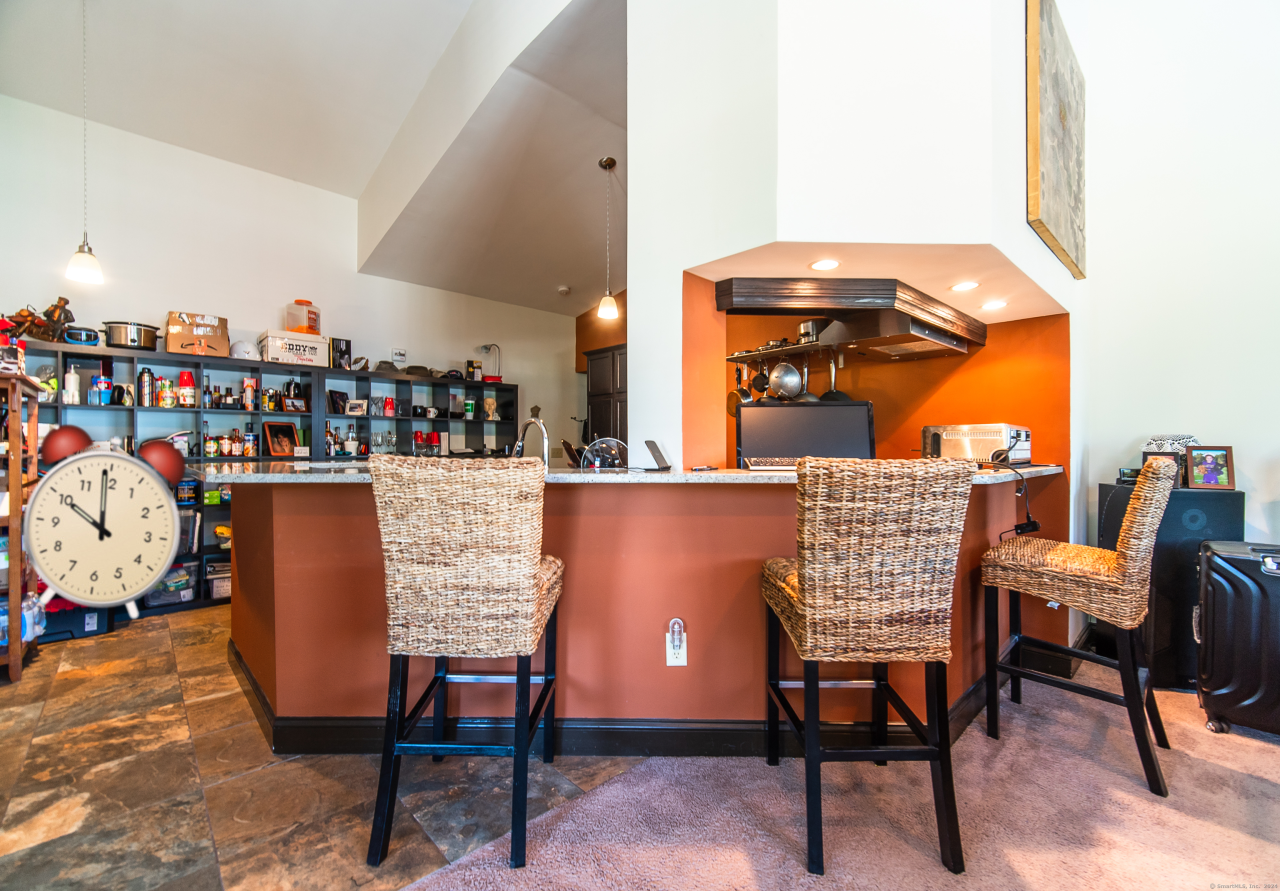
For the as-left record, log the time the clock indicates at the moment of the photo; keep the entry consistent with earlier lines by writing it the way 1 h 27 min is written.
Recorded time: 9 h 59 min
